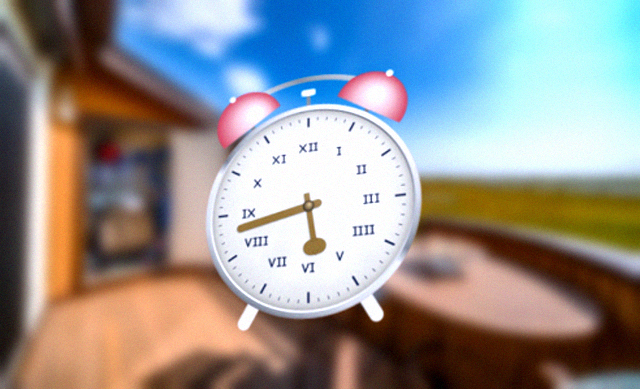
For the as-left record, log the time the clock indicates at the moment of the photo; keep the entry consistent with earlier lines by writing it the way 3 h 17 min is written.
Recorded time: 5 h 43 min
